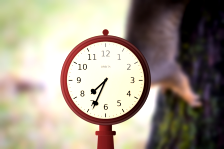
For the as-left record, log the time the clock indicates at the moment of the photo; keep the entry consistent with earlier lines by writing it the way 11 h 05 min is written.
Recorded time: 7 h 34 min
